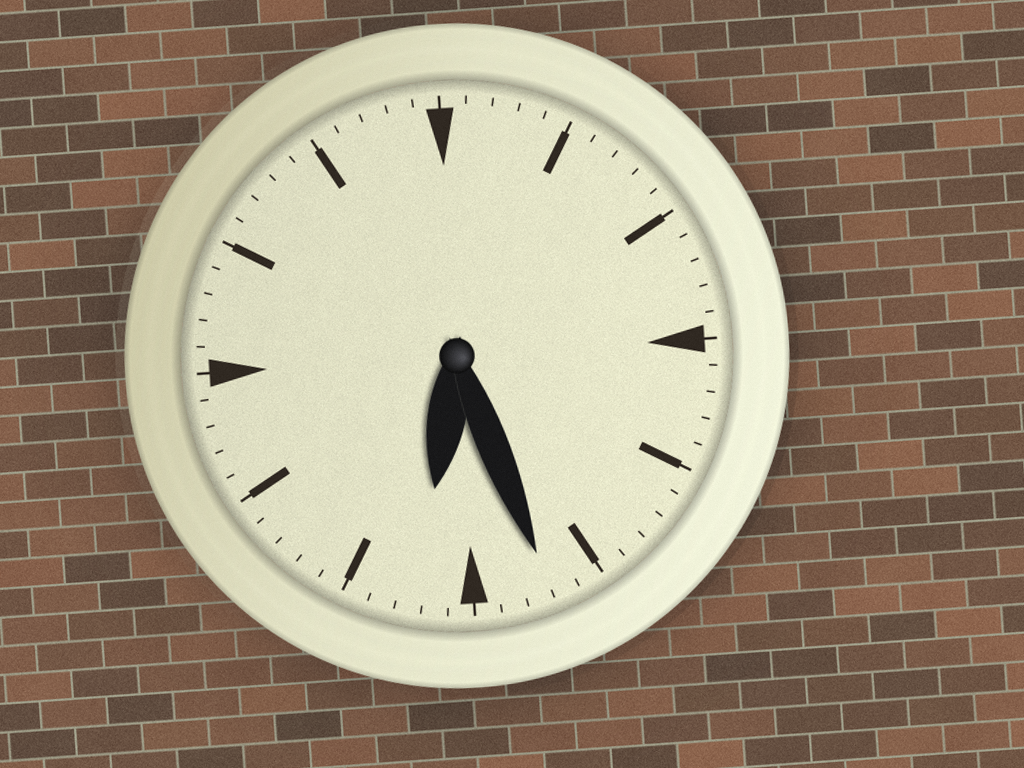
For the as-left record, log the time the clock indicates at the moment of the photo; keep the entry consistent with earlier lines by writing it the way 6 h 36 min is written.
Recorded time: 6 h 27 min
